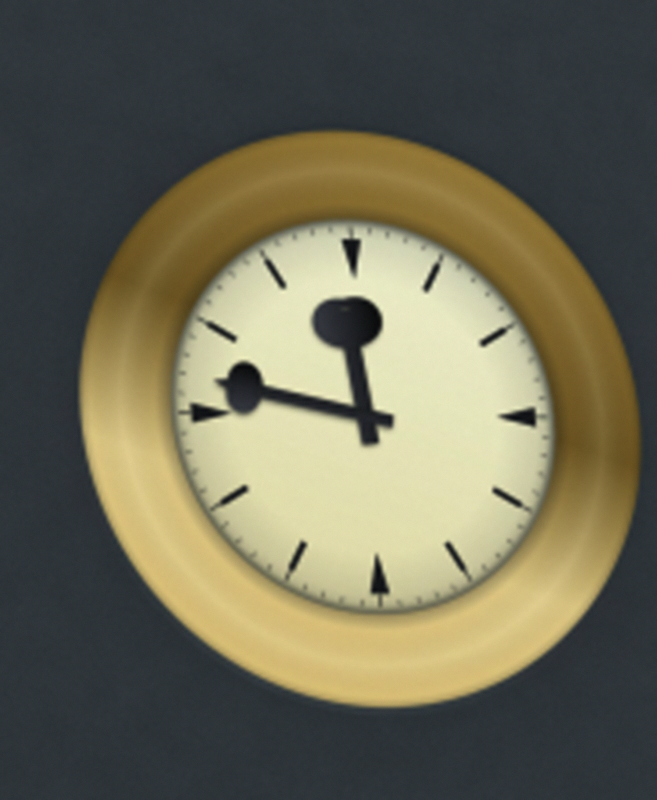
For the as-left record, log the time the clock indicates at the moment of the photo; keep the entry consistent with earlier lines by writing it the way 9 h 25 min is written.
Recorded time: 11 h 47 min
